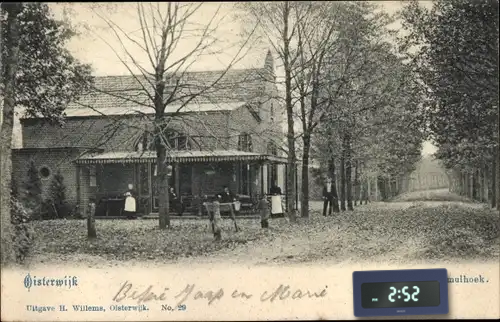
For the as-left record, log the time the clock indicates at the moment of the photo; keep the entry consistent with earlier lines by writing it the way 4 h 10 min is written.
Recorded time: 2 h 52 min
